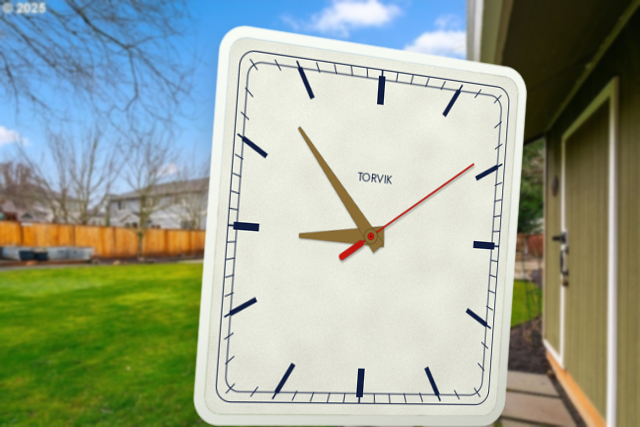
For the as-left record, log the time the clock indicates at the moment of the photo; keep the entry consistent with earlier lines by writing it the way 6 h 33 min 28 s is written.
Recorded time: 8 h 53 min 09 s
